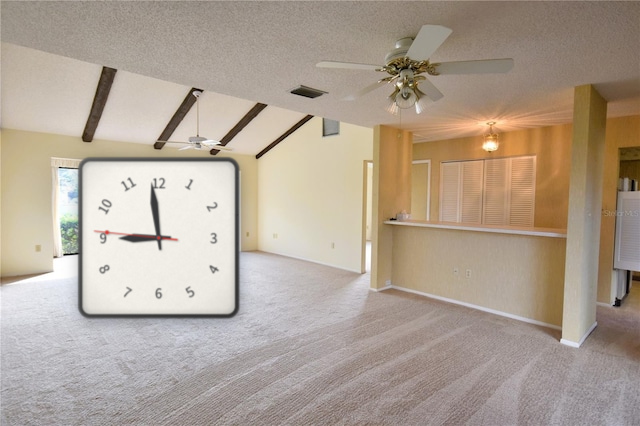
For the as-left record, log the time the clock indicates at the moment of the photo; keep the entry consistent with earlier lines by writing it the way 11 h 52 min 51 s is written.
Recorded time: 8 h 58 min 46 s
